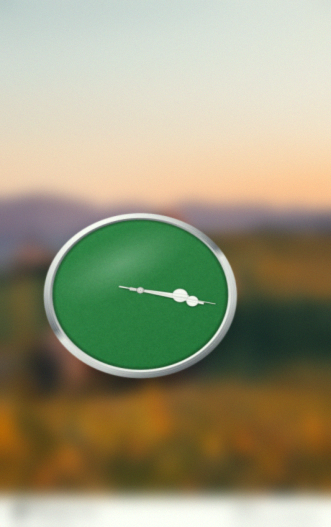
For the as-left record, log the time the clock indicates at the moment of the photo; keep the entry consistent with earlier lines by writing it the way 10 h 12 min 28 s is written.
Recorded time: 3 h 17 min 17 s
